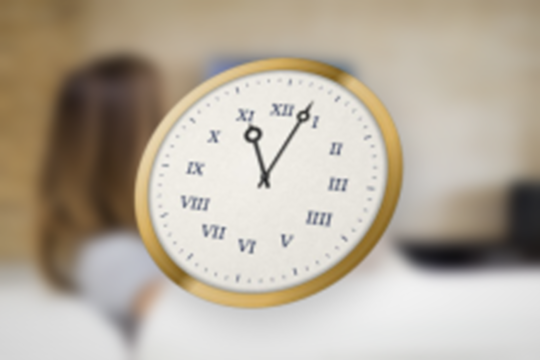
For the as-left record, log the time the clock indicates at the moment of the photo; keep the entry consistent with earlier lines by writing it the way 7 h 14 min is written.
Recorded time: 11 h 03 min
